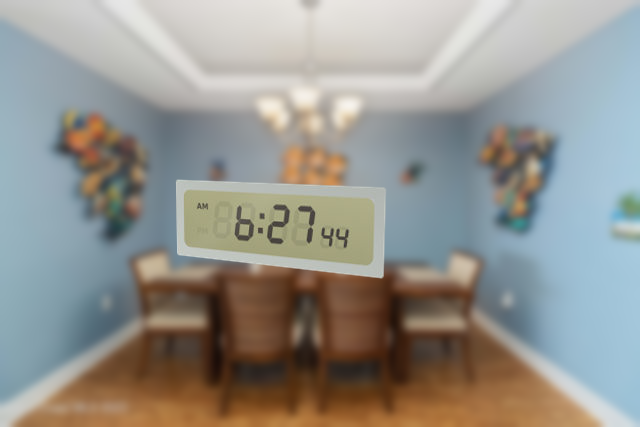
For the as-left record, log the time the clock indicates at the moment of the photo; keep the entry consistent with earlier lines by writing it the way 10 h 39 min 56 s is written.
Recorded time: 6 h 27 min 44 s
